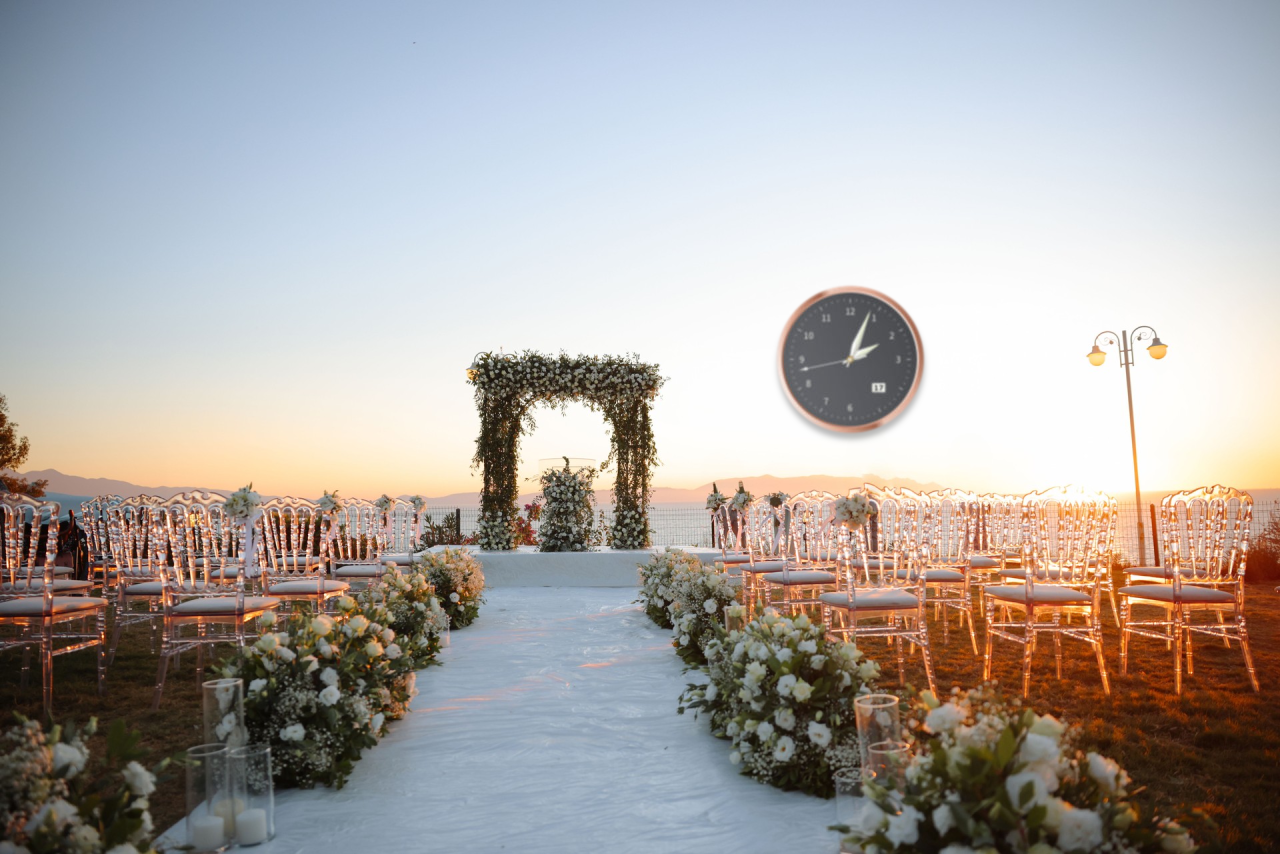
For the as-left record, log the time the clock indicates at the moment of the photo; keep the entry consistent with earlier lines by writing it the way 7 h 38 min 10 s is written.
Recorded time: 2 h 03 min 43 s
